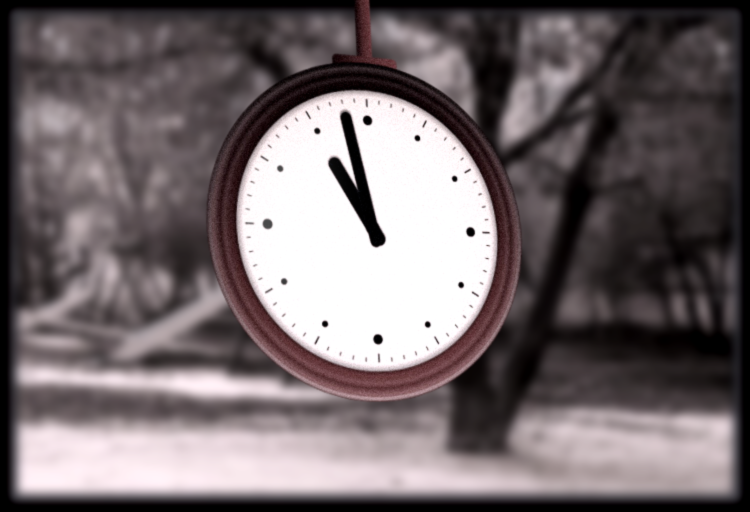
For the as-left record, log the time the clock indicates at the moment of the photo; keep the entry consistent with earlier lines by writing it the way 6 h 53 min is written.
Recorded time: 10 h 58 min
